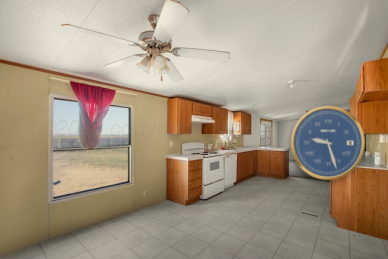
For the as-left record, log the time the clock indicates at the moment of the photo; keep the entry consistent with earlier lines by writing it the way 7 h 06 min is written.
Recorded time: 9 h 27 min
